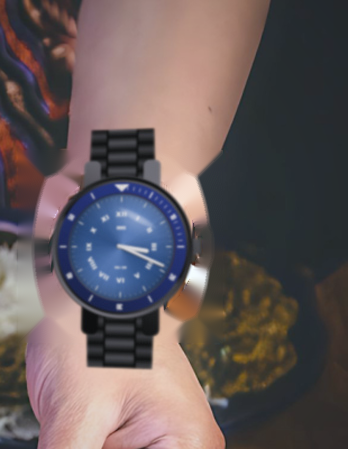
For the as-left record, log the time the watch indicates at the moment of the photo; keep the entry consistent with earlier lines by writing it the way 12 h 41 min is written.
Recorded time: 3 h 19 min
